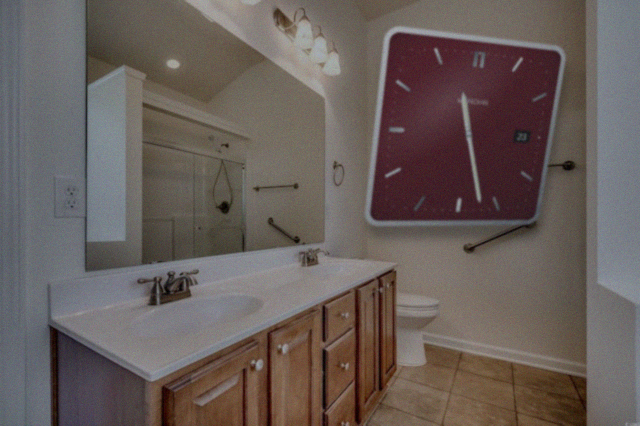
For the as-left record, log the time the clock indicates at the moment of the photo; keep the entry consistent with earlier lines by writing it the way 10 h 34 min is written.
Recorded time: 11 h 27 min
